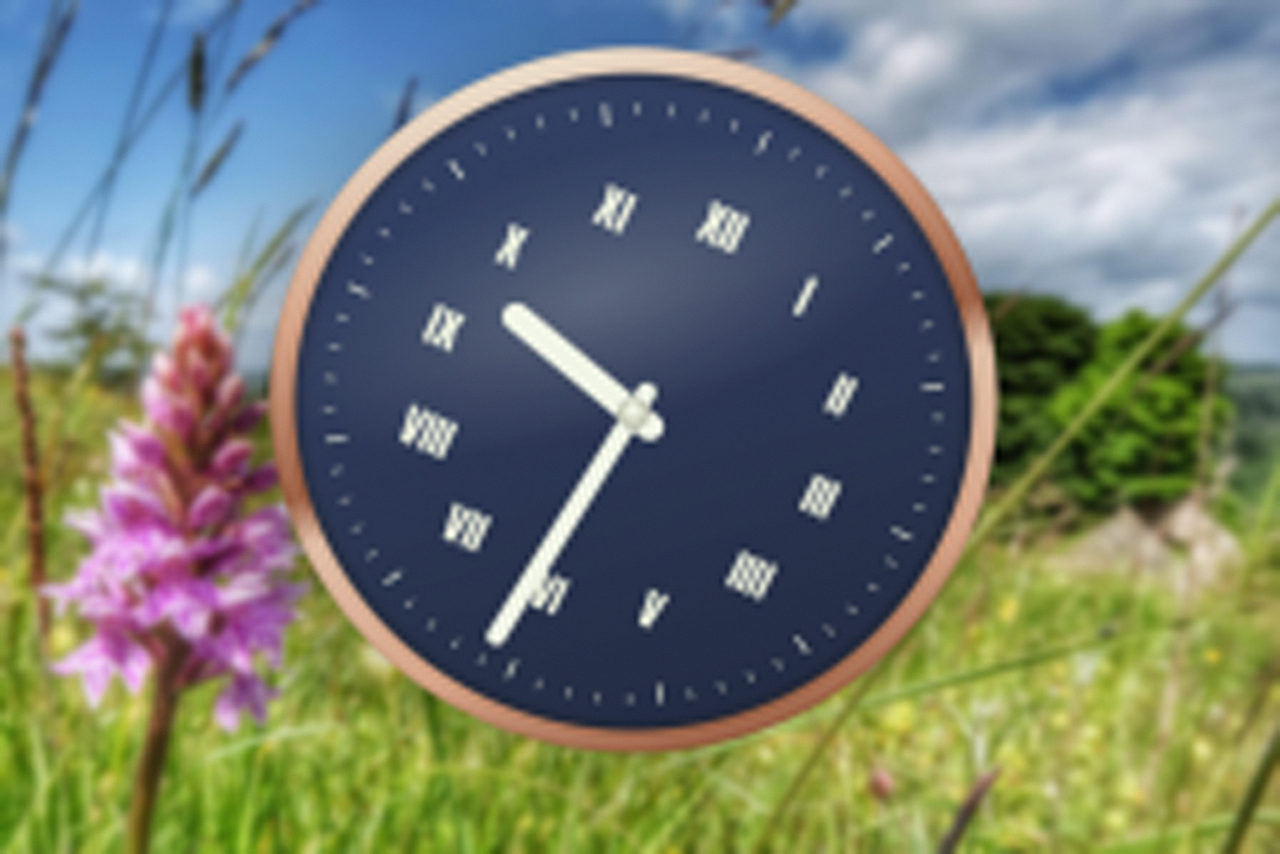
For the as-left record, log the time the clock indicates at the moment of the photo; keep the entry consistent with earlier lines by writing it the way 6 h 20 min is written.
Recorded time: 9 h 31 min
